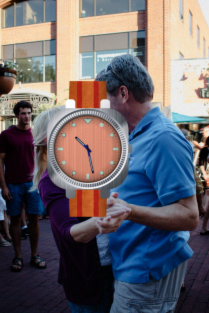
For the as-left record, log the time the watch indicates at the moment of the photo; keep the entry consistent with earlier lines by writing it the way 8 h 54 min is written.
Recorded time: 10 h 28 min
